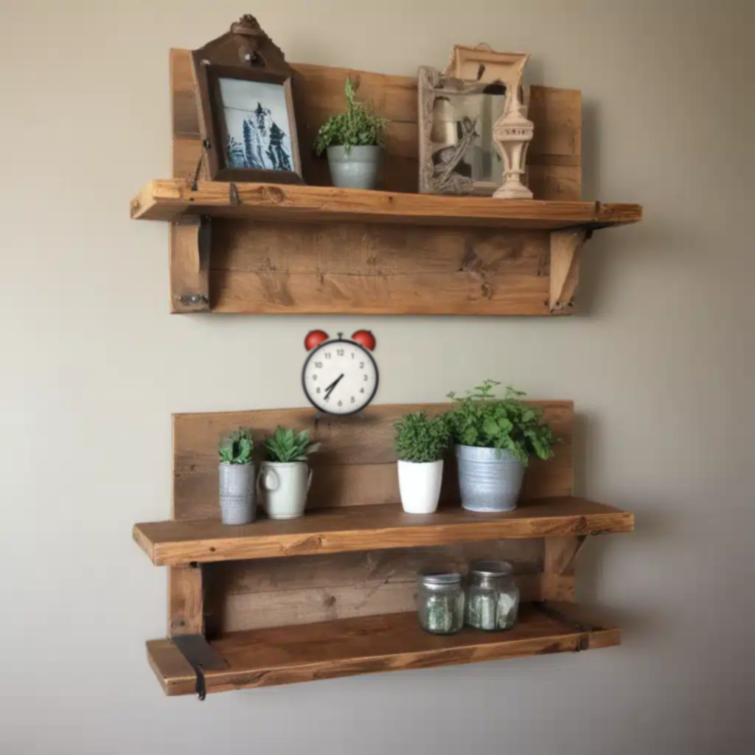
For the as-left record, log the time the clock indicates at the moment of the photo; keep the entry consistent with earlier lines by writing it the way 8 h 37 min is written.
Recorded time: 7 h 36 min
